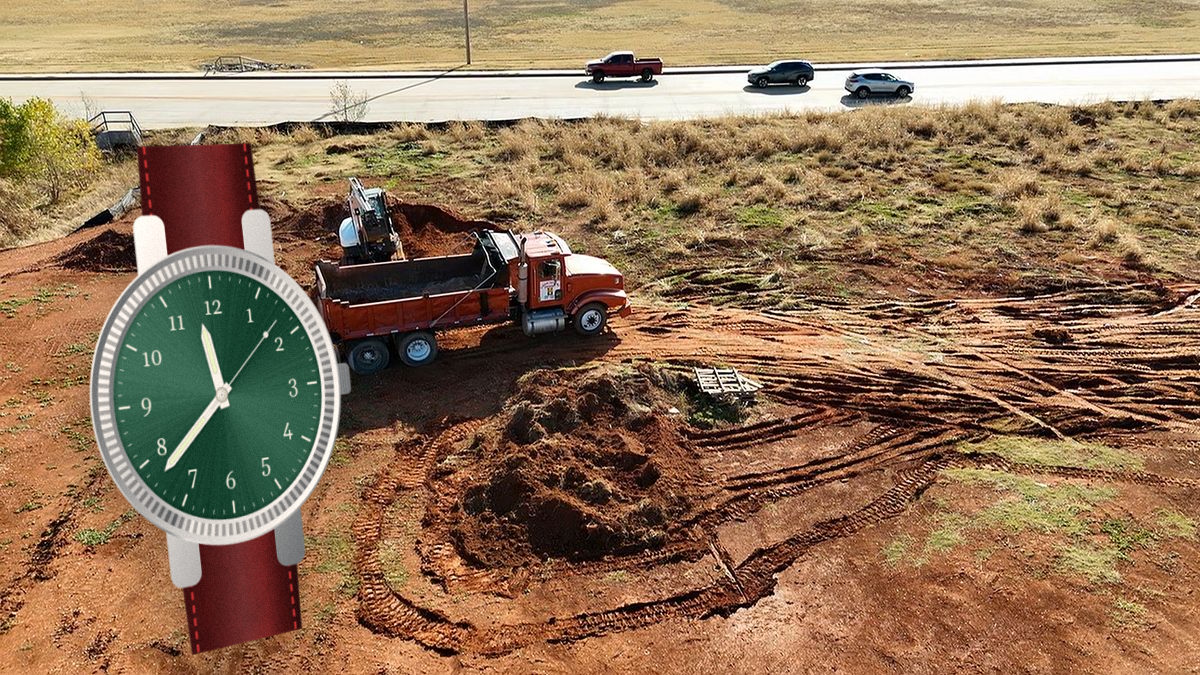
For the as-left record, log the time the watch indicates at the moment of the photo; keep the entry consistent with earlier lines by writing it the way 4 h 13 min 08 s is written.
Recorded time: 11 h 38 min 08 s
